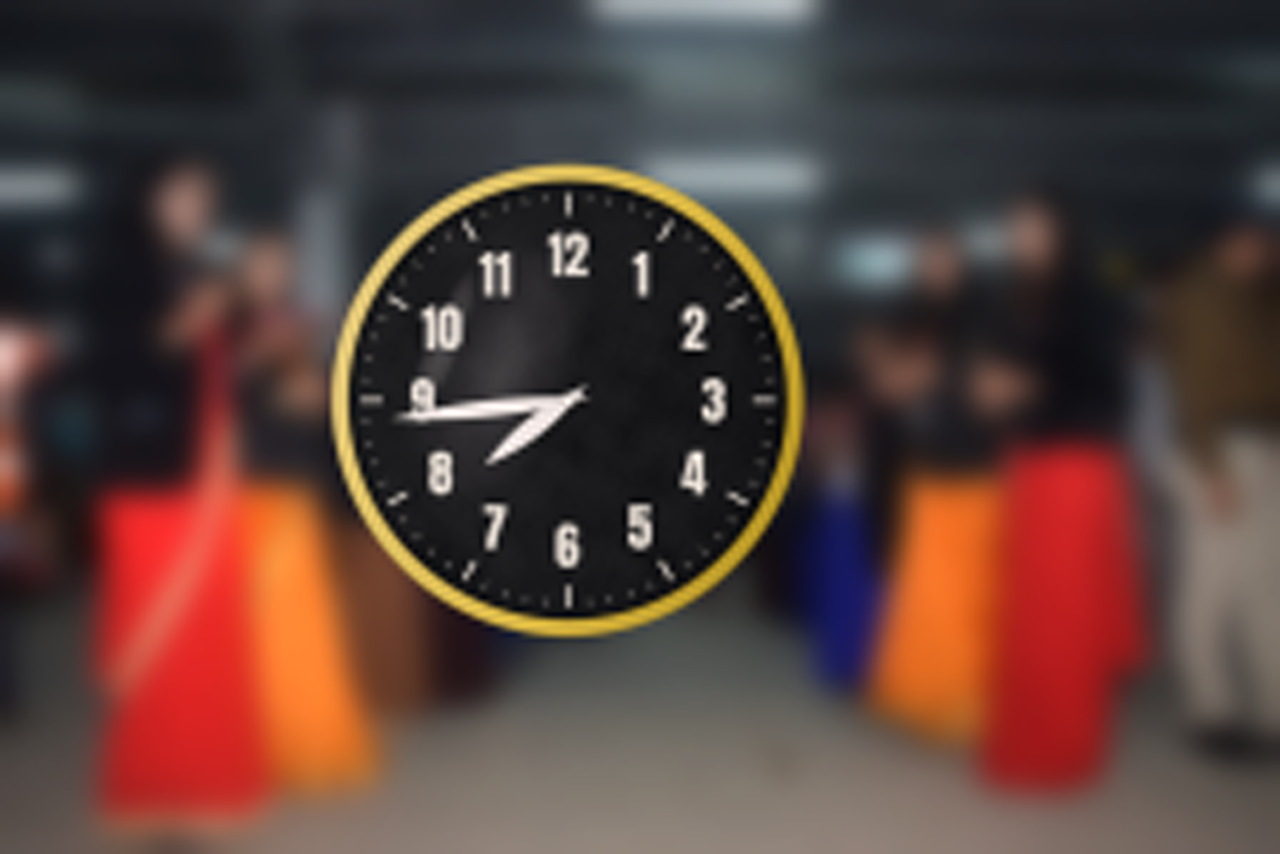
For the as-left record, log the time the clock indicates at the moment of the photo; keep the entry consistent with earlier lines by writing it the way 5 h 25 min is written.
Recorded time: 7 h 44 min
